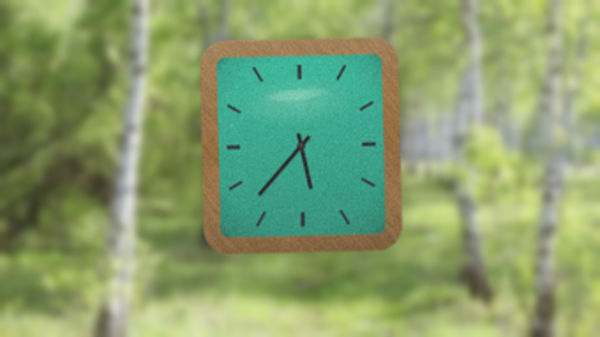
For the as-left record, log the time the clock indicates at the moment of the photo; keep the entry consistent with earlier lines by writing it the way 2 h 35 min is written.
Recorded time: 5 h 37 min
